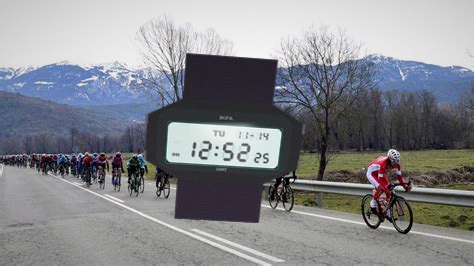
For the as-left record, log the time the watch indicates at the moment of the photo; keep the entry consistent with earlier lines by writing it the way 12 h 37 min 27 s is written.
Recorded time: 12 h 52 min 25 s
